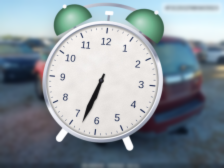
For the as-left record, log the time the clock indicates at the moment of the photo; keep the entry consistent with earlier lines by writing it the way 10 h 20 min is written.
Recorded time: 6 h 33 min
